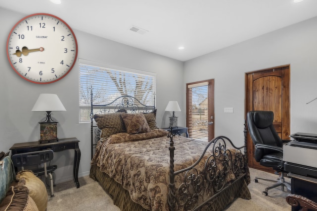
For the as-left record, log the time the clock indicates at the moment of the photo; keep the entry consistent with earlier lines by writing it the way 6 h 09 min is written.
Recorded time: 8 h 43 min
